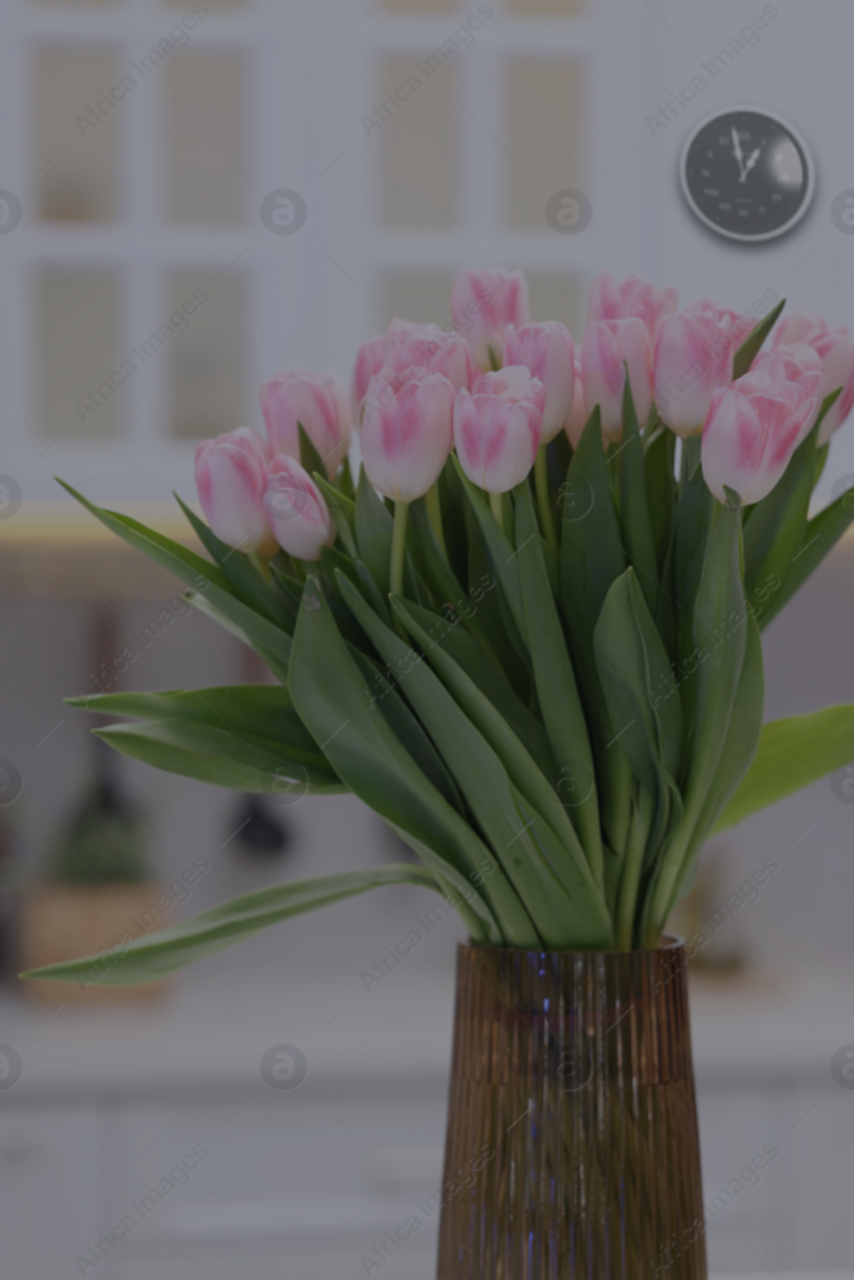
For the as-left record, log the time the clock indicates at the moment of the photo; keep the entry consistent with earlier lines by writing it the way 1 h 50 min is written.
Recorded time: 12 h 58 min
